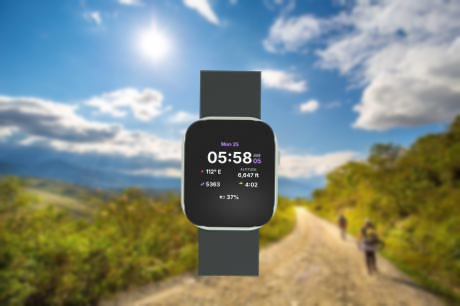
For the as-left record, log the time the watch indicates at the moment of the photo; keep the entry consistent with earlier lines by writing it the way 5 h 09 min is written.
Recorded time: 5 h 58 min
